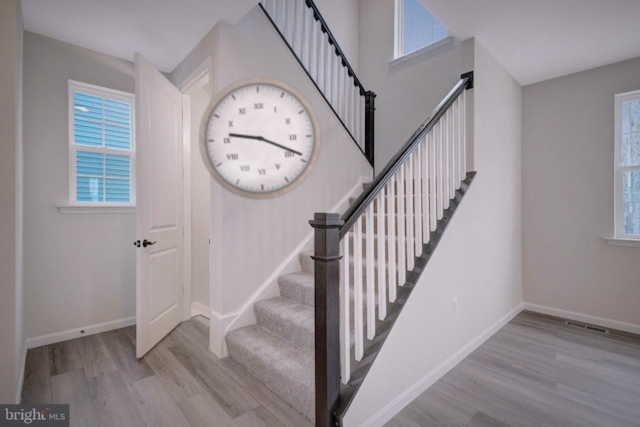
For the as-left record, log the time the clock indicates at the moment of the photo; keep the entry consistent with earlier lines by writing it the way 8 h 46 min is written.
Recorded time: 9 h 19 min
